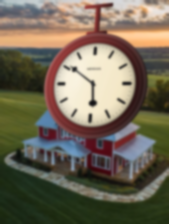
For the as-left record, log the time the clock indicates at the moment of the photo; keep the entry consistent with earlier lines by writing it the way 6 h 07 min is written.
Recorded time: 5 h 51 min
